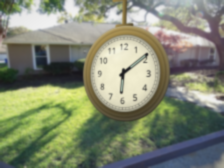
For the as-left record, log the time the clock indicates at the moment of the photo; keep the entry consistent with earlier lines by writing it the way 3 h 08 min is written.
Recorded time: 6 h 09 min
